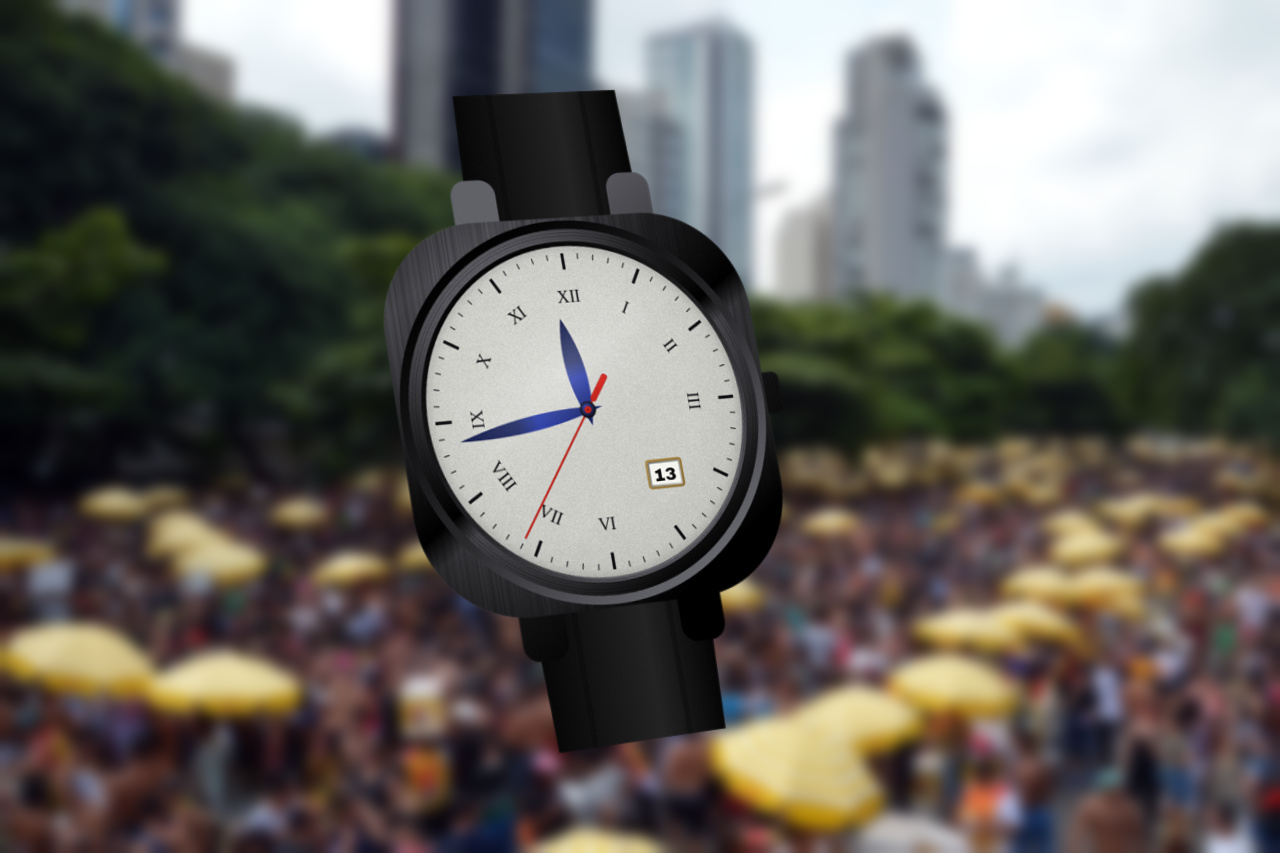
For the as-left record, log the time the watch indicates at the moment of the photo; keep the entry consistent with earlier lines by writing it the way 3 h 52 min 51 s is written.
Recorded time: 11 h 43 min 36 s
